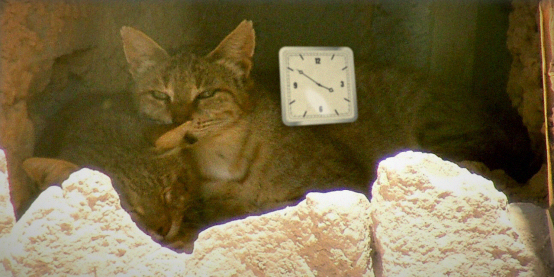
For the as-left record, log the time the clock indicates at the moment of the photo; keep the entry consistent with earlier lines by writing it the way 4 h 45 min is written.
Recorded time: 3 h 51 min
